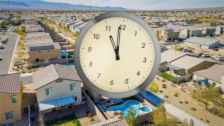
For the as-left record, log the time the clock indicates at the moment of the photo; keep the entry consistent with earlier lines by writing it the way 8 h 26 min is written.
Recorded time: 10 h 59 min
